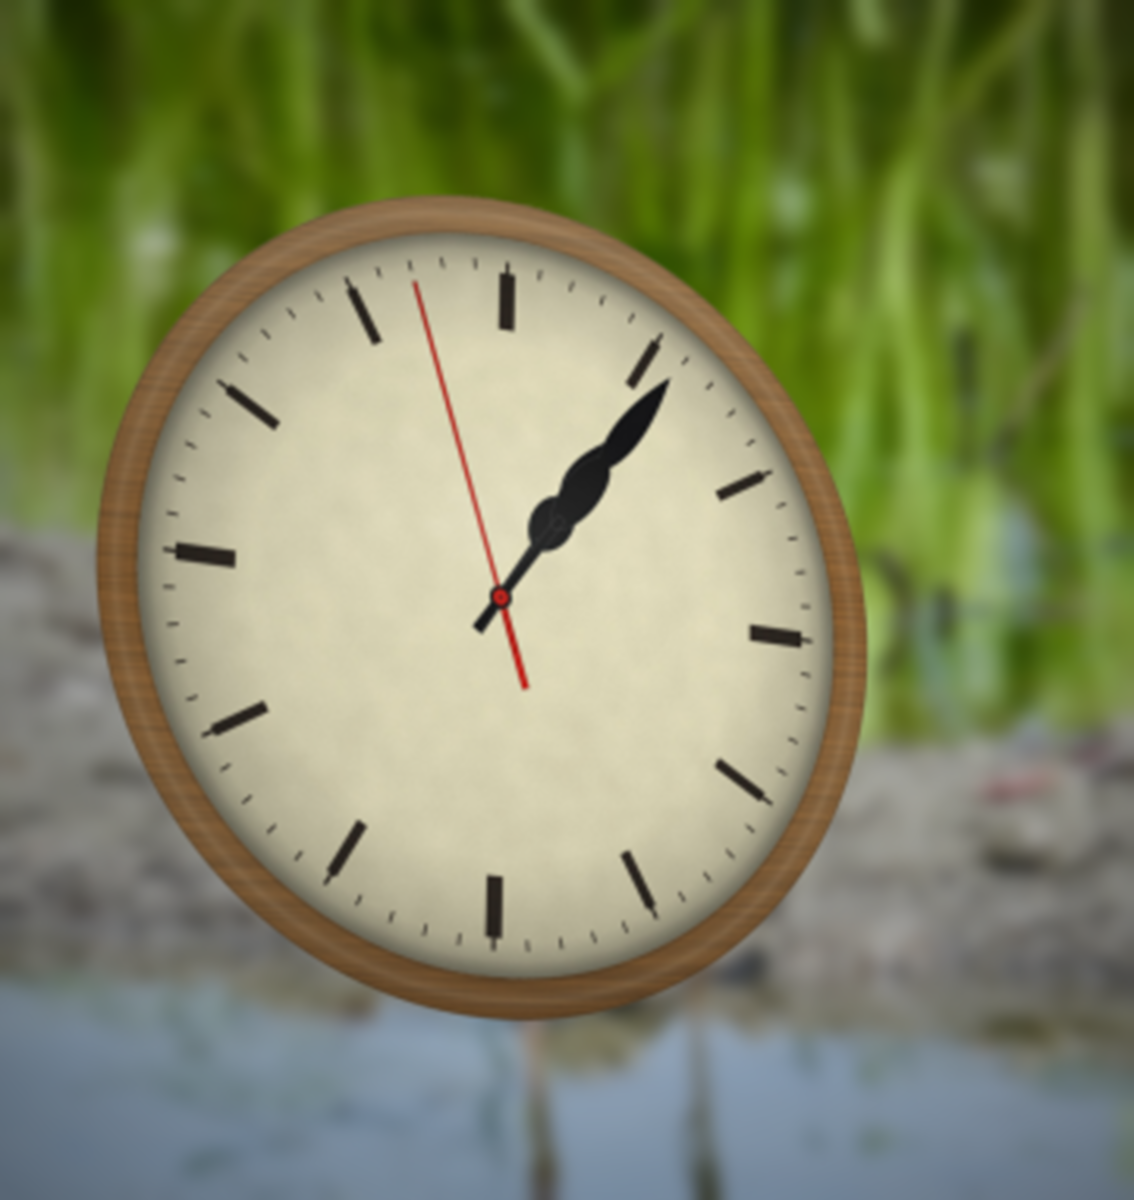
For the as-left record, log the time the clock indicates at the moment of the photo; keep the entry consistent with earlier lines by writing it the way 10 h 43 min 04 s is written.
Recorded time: 1 h 05 min 57 s
